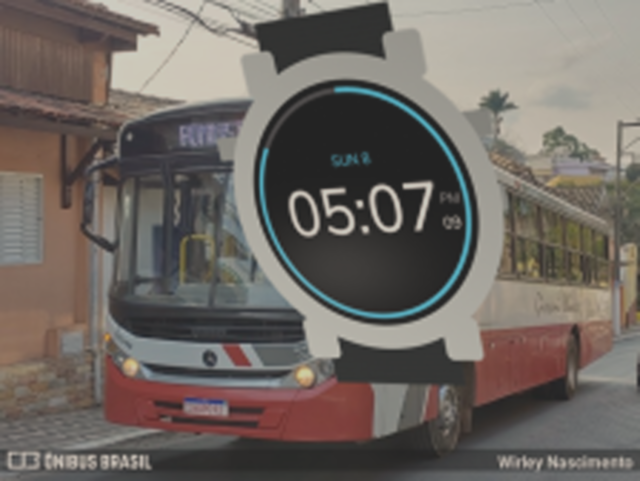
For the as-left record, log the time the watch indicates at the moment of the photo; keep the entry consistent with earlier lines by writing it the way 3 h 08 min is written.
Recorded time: 5 h 07 min
